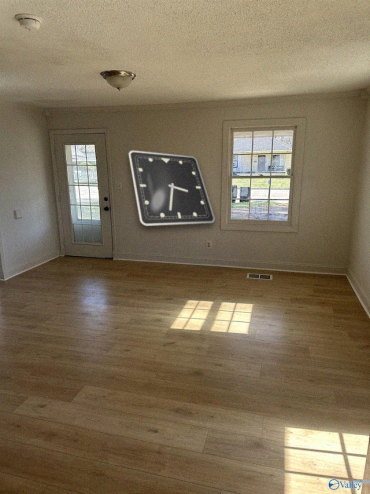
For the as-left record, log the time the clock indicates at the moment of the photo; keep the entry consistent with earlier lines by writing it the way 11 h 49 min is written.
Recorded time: 3 h 33 min
